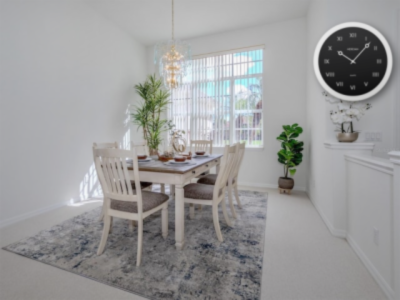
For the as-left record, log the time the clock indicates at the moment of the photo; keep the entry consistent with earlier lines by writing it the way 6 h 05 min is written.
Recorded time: 10 h 07 min
